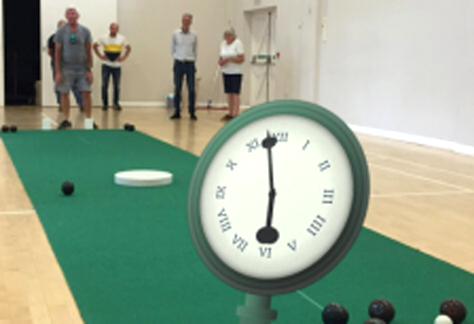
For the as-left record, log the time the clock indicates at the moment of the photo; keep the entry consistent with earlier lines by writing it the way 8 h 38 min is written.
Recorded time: 5 h 58 min
